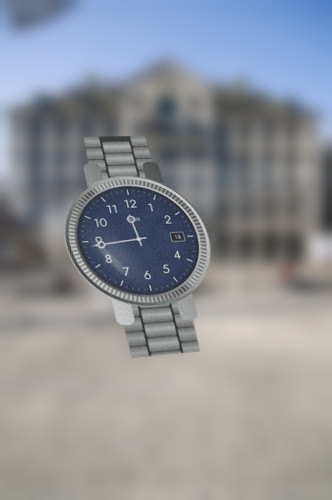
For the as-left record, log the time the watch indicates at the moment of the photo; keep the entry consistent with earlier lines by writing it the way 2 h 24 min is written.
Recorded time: 11 h 44 min
